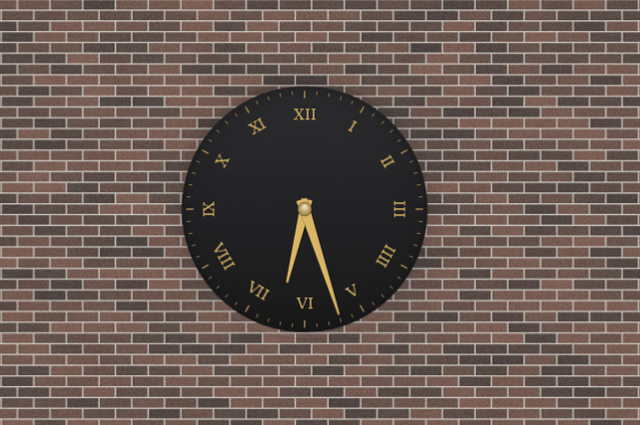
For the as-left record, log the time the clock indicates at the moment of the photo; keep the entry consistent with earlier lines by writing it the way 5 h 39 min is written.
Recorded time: 6 h 27 min
